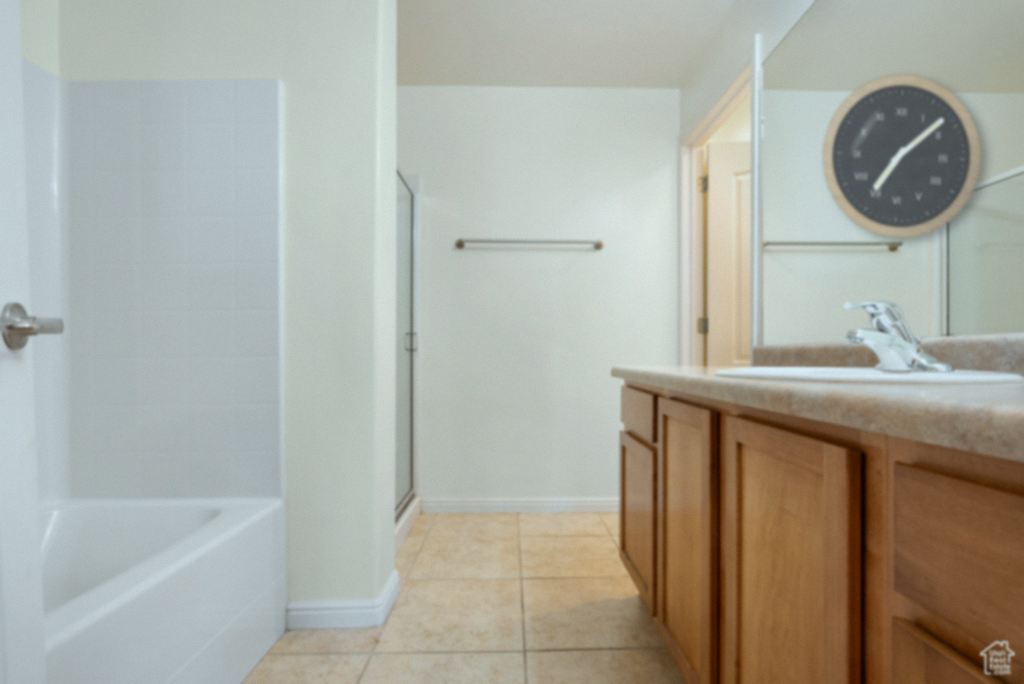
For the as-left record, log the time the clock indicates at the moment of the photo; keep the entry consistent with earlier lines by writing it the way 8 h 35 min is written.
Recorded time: 7 h 08 min
